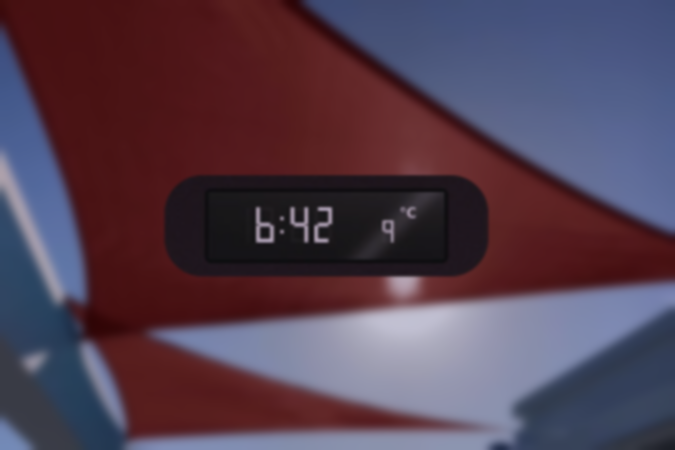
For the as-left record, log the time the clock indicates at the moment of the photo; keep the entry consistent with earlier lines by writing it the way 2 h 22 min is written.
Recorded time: 6 h 42 min
